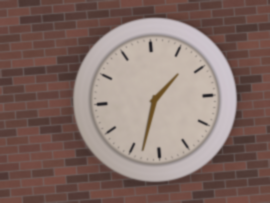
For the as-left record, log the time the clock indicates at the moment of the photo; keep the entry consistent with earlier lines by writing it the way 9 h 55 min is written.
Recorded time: 1 h 33 min
